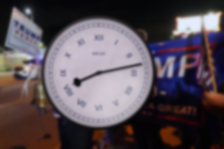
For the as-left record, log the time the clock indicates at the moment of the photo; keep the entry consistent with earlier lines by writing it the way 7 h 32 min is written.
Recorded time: 8 h 13 min
